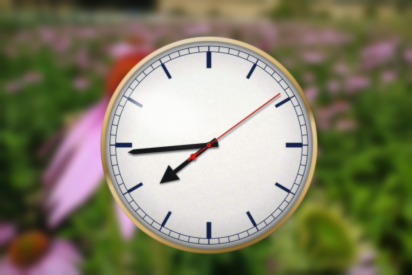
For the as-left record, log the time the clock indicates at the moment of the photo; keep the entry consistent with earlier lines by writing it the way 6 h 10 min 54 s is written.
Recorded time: 7 h 44 min 09 s
